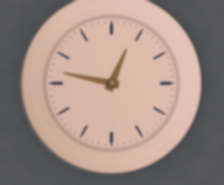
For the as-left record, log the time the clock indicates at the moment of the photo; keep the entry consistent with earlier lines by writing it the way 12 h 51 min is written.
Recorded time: 12 h 47 min
